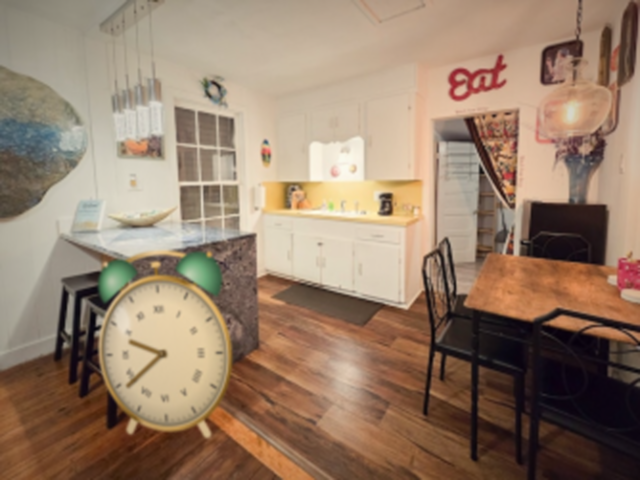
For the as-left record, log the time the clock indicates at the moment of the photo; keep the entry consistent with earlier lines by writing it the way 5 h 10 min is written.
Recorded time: 9 h 39 min
